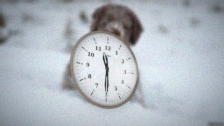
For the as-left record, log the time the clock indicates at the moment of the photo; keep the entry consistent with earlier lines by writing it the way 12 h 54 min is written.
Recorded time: 11 h 30 min
